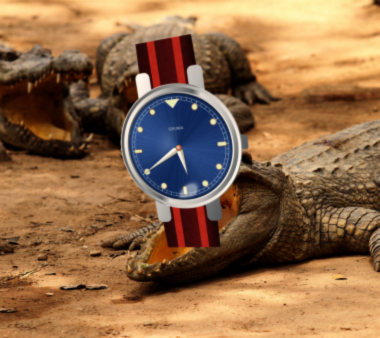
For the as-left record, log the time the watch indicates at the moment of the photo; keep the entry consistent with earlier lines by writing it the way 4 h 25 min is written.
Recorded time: 5 h 40 min
